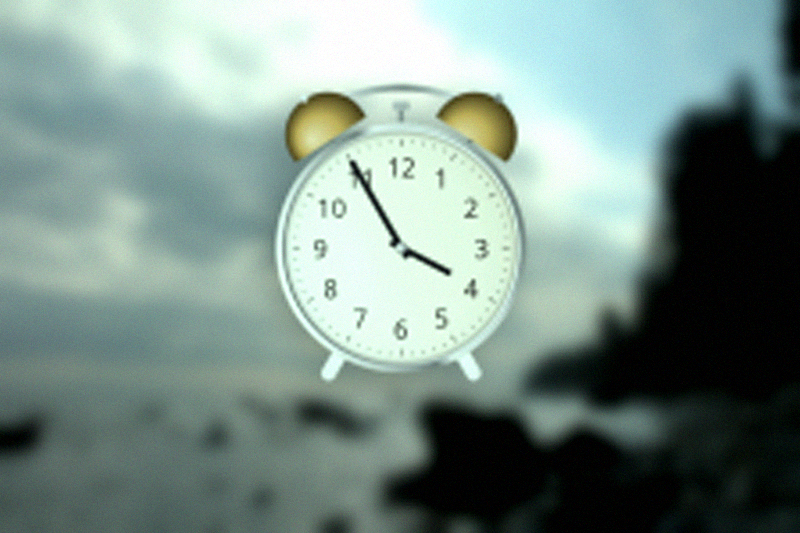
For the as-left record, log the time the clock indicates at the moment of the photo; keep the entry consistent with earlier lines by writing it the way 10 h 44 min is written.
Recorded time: 3 h 55 min
